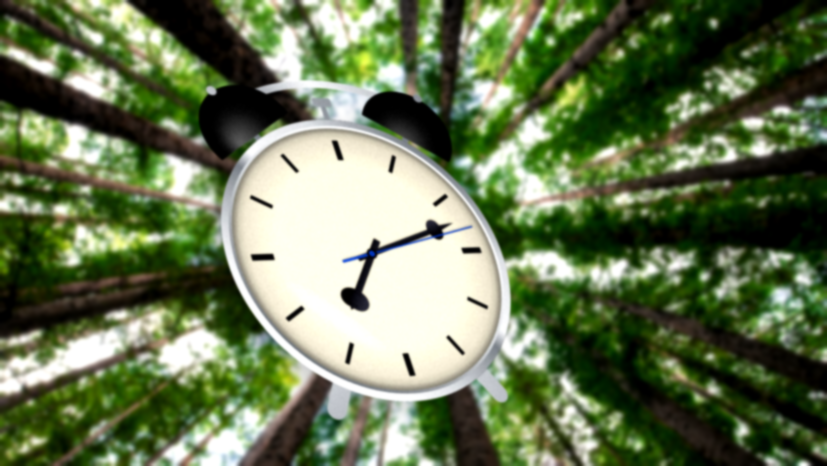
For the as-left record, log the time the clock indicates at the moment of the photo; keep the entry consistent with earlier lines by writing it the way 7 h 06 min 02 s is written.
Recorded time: 7 h 12 min 13 s
